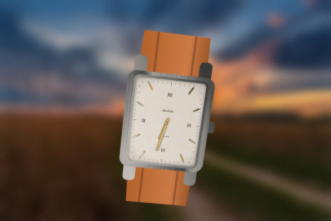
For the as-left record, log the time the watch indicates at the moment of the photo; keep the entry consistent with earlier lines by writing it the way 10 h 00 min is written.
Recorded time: 6 h 32 min
